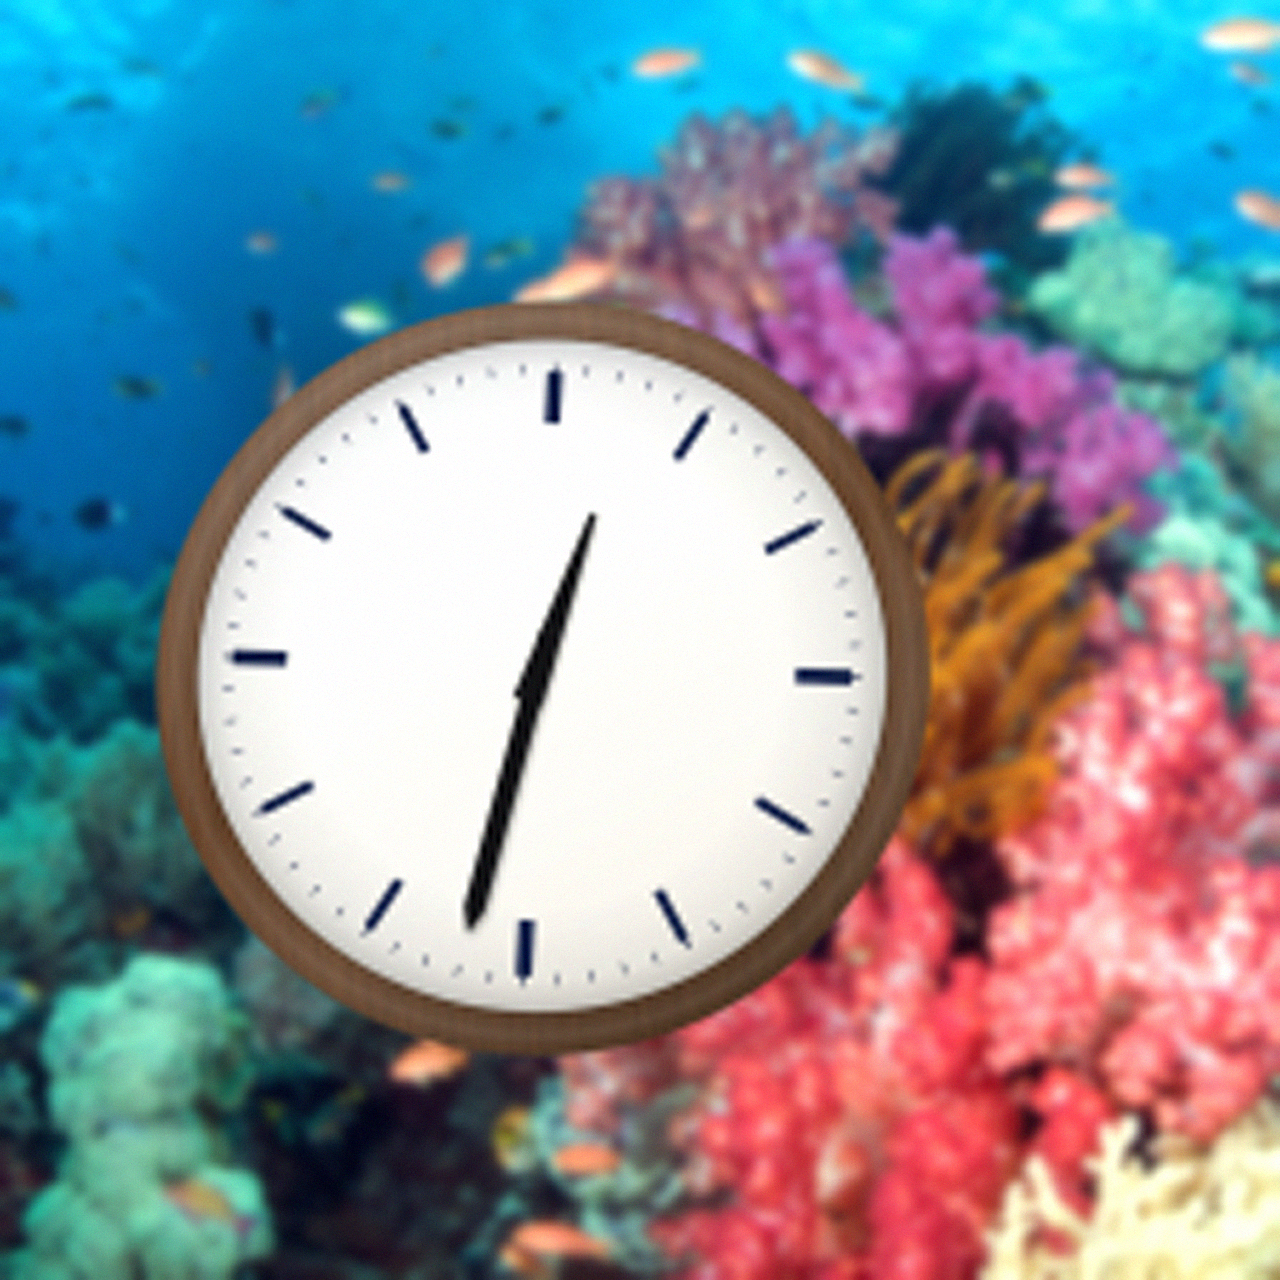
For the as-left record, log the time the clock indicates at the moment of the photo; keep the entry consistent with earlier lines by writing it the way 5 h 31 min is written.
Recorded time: 12 h 32 min
